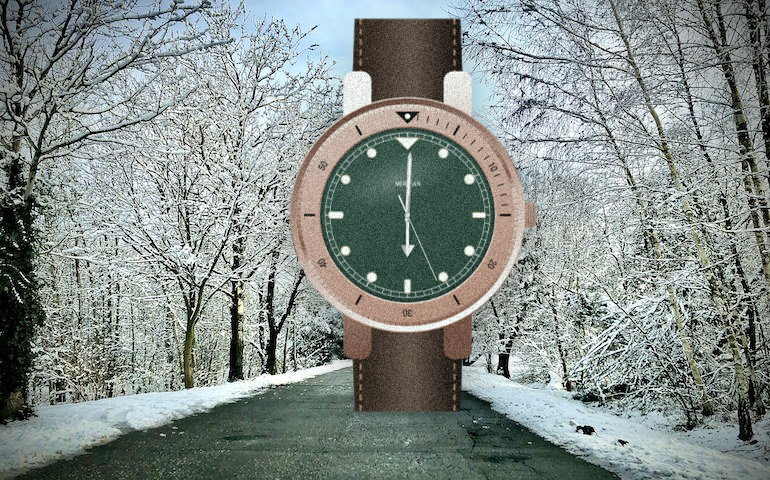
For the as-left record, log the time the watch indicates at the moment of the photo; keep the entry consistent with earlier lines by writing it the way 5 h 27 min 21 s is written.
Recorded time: 6 h 00 min 26 s
